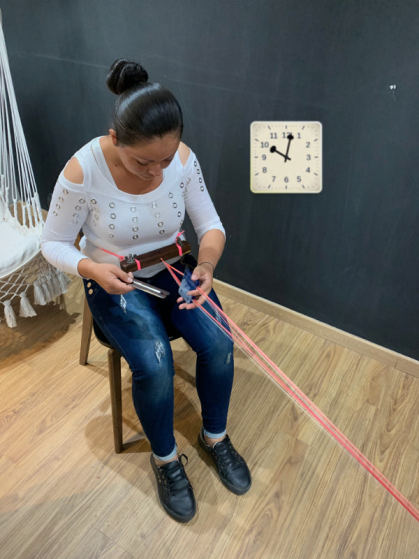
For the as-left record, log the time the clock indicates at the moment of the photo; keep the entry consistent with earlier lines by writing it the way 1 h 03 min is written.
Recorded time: 10 h 02 min
